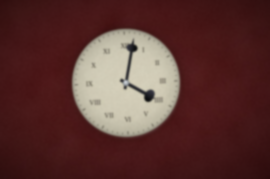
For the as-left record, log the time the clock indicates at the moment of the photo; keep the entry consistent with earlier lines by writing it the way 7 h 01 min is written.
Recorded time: 4 h 02 min
